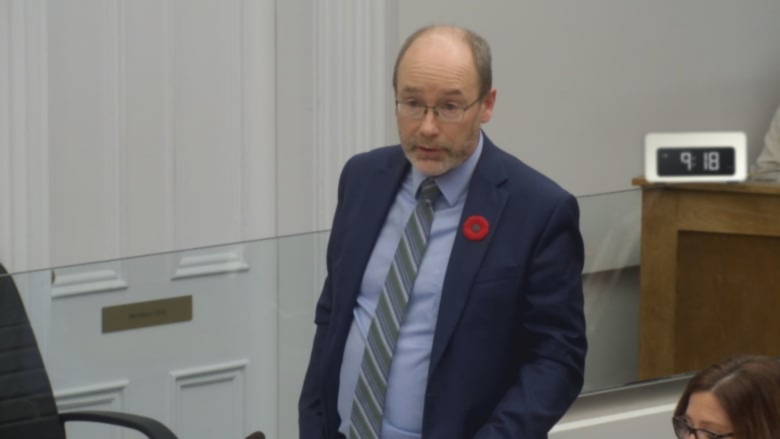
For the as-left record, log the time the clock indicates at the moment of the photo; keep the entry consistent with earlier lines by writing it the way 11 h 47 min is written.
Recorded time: 9 h 18 min
